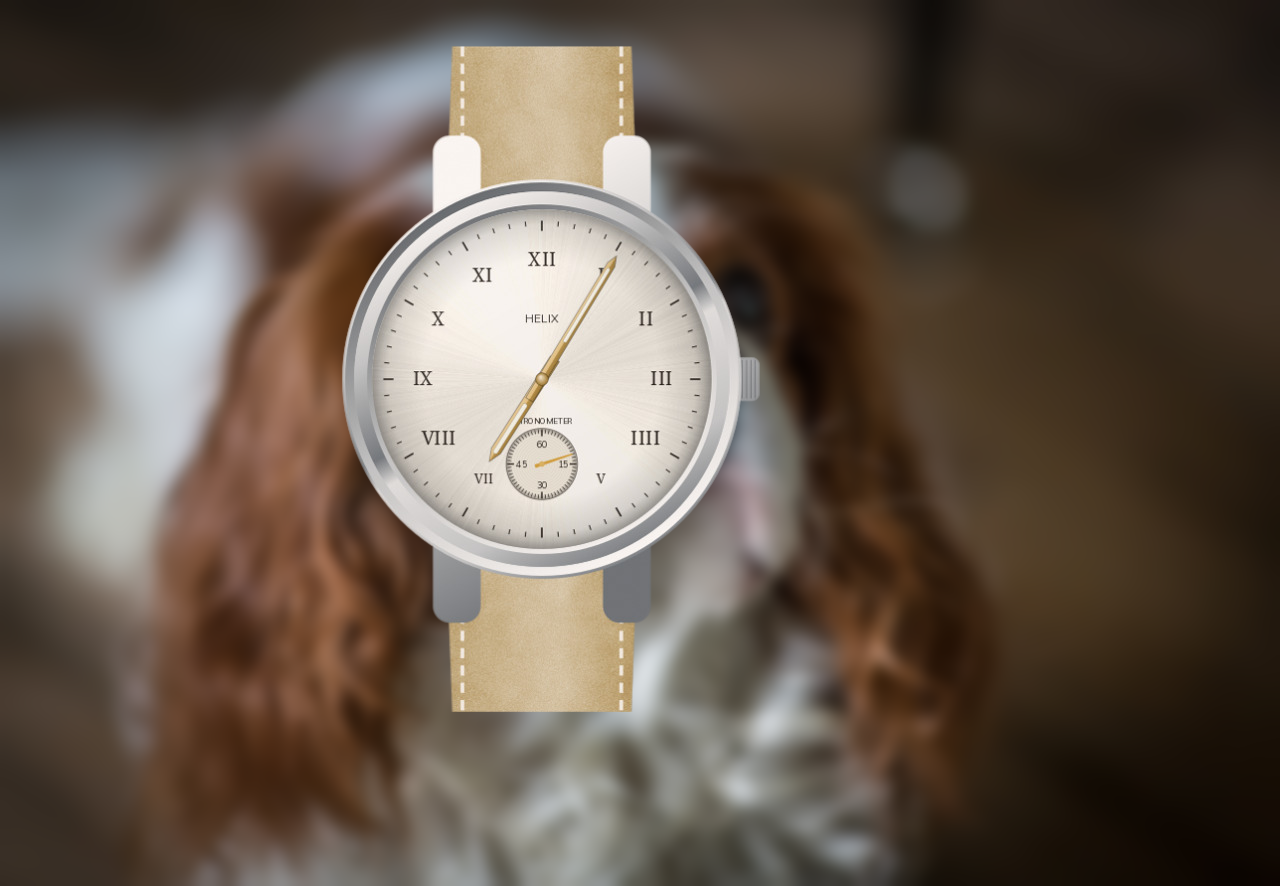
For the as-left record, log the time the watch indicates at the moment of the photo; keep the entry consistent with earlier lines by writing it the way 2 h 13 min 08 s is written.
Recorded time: 7 h 05 min 12 s
